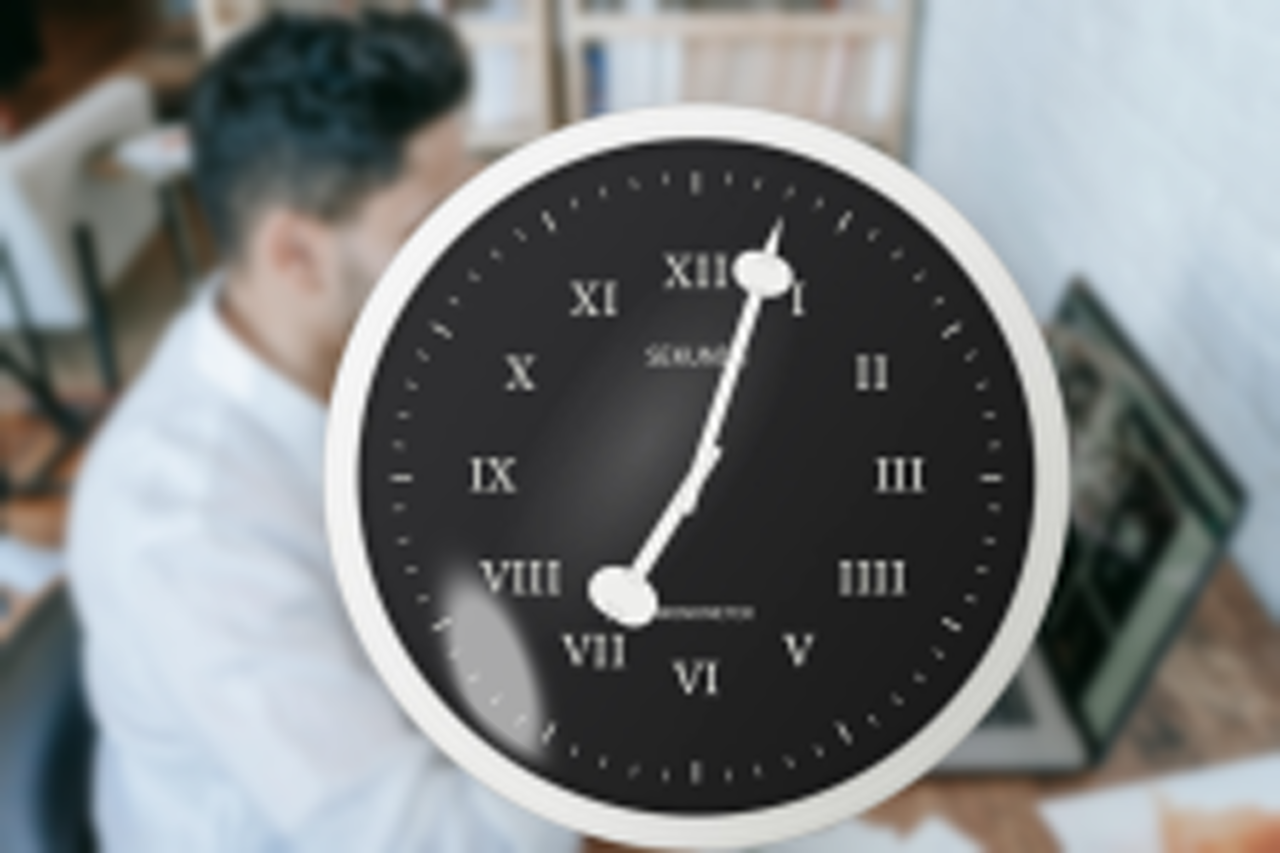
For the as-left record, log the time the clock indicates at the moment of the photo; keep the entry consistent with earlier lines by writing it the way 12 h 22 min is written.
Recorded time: 7 h 03 min
